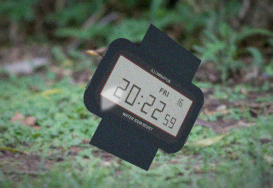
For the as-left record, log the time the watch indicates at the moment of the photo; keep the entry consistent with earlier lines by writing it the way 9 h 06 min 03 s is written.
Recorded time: 20 h 22 min 59 s
